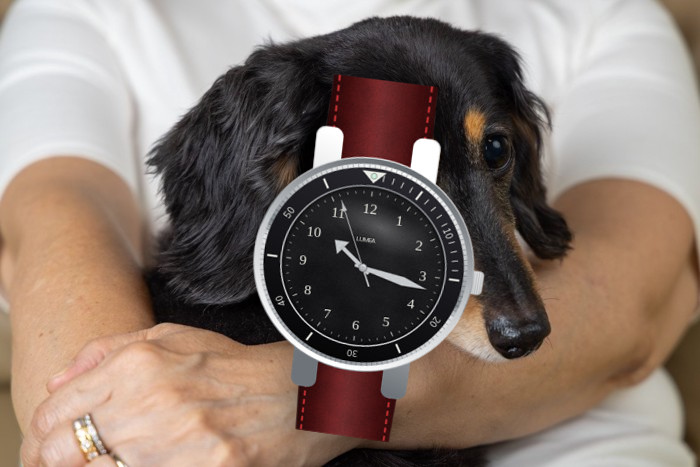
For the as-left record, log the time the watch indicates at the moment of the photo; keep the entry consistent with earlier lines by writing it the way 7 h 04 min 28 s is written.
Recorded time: 10 h 16 min 56 s
